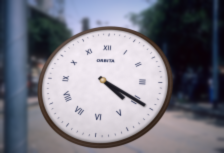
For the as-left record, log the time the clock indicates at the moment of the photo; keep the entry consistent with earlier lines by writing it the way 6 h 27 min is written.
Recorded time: 4 h 20 min
